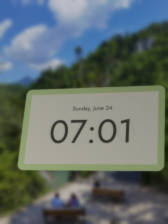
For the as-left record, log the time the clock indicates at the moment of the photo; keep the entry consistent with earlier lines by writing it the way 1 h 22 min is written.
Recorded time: 7 h 01 min
